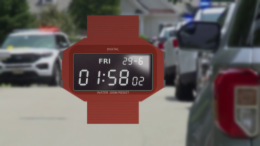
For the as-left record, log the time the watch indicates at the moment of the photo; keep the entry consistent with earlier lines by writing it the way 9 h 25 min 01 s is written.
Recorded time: 1 h 58 min 02 s
